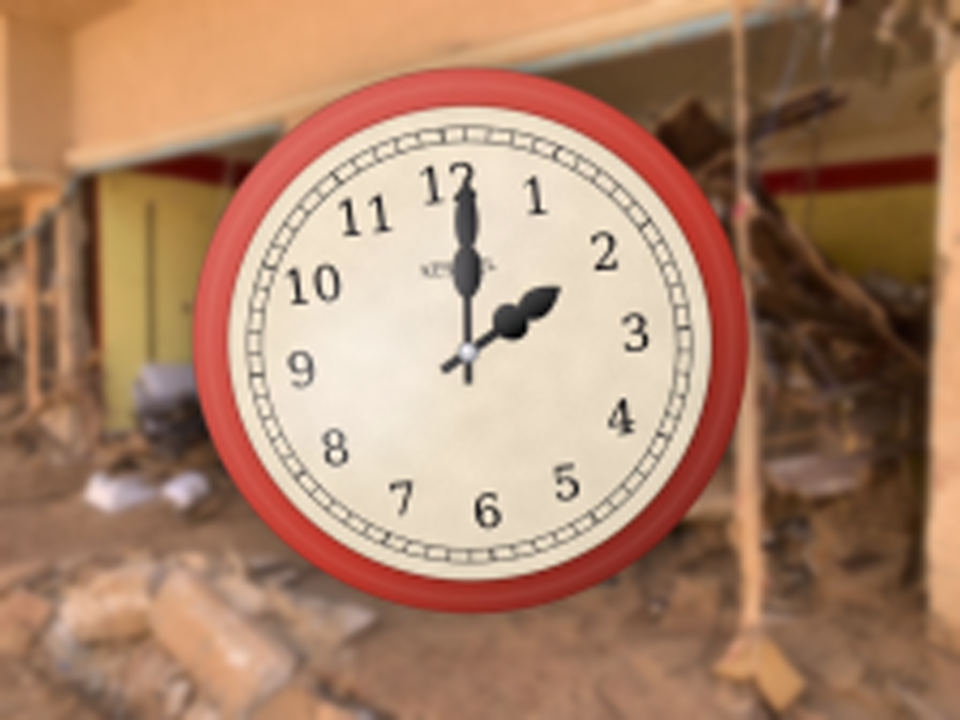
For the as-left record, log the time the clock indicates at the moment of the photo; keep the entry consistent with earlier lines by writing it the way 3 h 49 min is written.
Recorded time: 2 h 01 min
